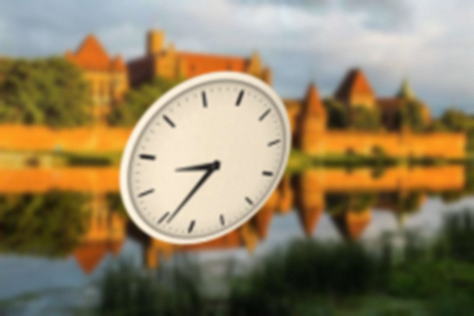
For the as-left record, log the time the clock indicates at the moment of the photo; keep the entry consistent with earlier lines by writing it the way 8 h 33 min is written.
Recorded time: 8 h 34 min
